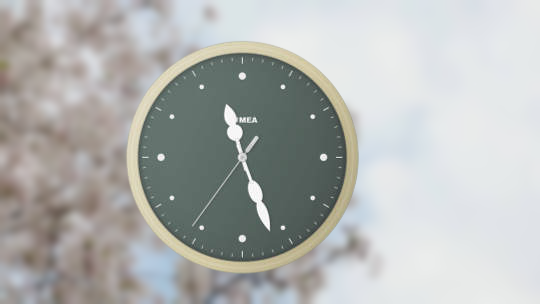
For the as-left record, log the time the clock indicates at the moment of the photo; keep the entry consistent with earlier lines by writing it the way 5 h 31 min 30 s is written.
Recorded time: 11 h 26 min 36 s
